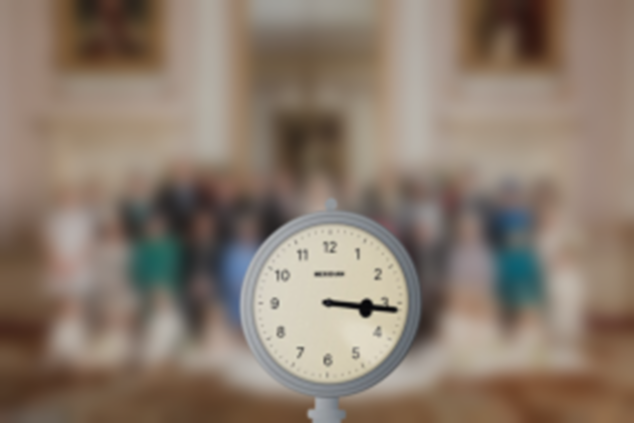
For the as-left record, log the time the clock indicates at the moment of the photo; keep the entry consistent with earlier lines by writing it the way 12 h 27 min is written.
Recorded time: 3 h 16 min
